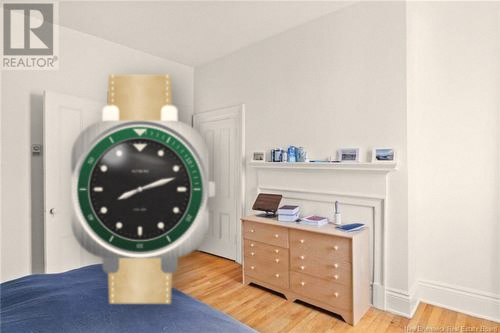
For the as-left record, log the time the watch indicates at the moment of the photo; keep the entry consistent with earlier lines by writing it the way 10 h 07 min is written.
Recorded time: 8 h 12 min
